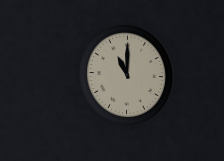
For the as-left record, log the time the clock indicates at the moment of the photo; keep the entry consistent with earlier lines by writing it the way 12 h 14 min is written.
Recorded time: 11 h 00 min
